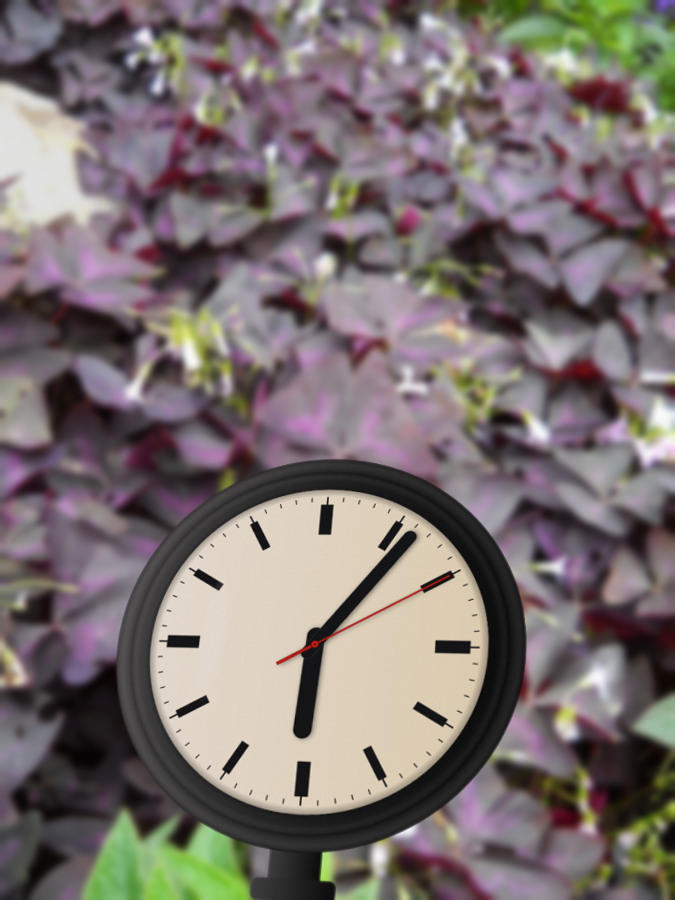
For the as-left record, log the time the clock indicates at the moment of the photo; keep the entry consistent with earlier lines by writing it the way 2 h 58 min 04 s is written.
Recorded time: 6 h 06 min 10 s
